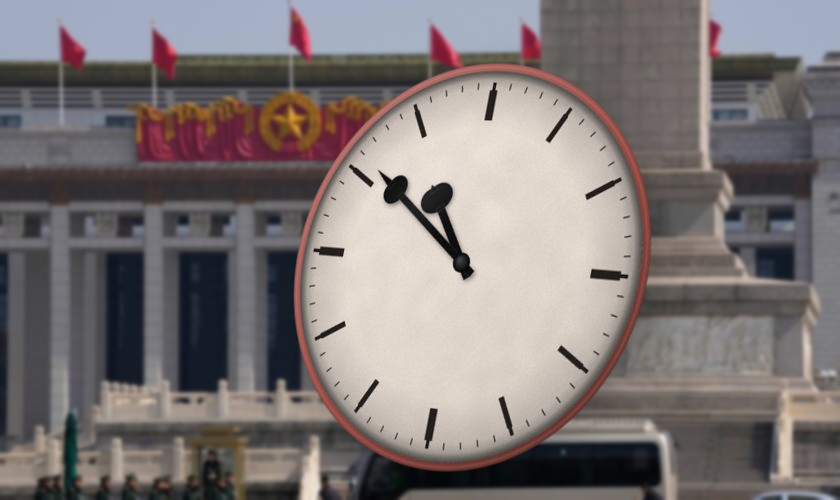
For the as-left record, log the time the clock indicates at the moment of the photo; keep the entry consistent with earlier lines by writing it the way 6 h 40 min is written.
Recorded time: 10 h 51 min
